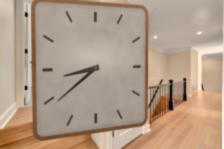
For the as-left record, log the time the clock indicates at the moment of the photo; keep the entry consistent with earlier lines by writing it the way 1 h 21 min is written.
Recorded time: 8 h 39 min
